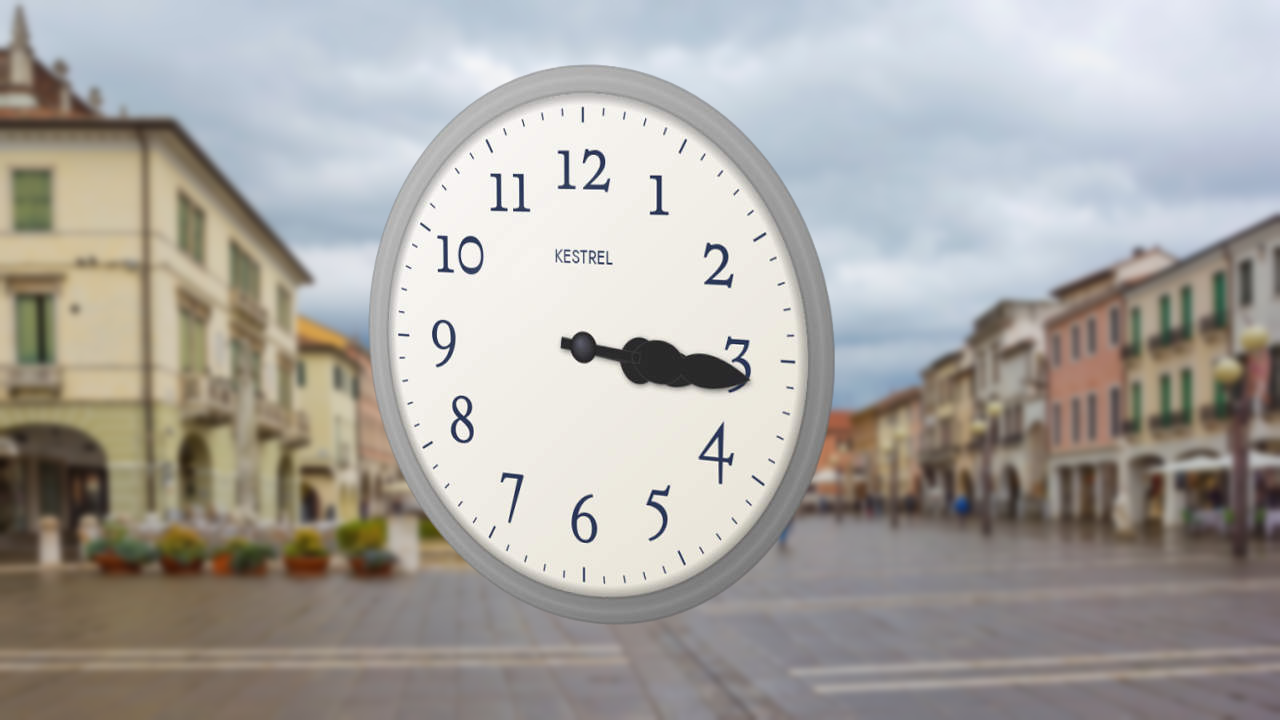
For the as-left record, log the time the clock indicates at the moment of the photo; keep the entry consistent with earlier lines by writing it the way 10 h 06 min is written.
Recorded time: 3 h 16 min
